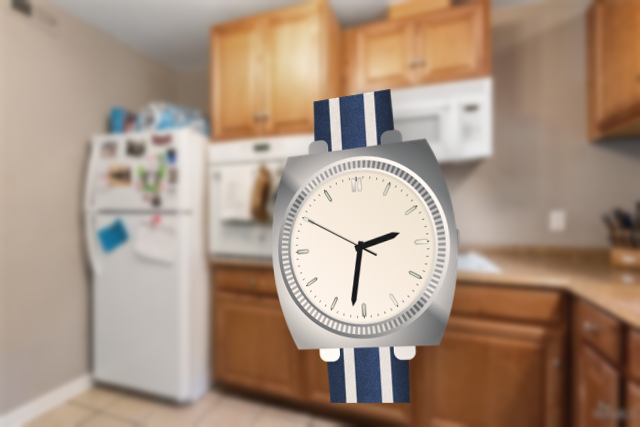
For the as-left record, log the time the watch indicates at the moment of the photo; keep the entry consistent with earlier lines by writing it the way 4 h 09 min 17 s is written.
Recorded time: 2 h 31 min 50 s
